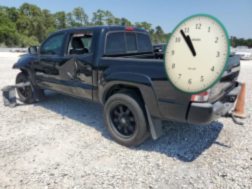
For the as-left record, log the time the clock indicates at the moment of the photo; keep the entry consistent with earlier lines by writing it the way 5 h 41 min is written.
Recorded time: 10 h 53 min
